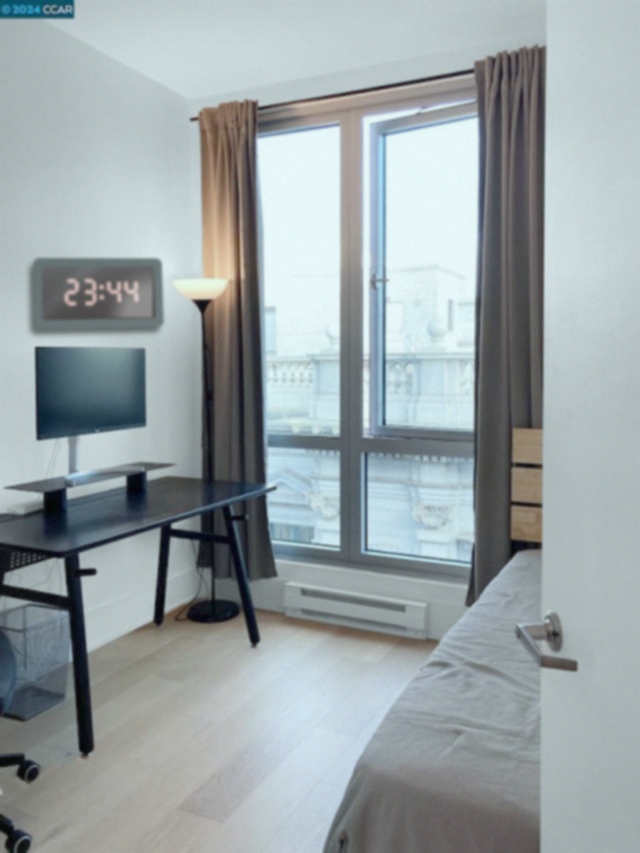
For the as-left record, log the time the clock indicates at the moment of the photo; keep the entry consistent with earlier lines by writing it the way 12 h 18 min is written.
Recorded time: 23 h 44 min
